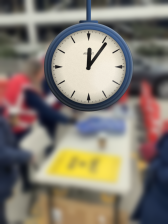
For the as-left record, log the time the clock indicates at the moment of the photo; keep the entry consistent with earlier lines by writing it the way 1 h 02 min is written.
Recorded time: 12 h 06 min
